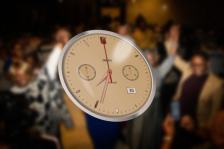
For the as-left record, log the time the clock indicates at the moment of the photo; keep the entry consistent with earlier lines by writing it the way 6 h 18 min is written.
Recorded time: 7 h 34 min
